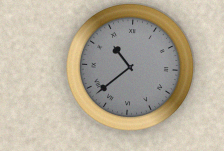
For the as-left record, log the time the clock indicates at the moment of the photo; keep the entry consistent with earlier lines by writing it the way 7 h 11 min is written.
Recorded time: 10 h 38 min
